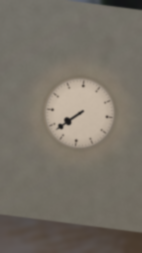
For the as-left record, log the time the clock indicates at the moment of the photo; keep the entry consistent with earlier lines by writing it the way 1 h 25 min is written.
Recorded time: 7 h 38 min
